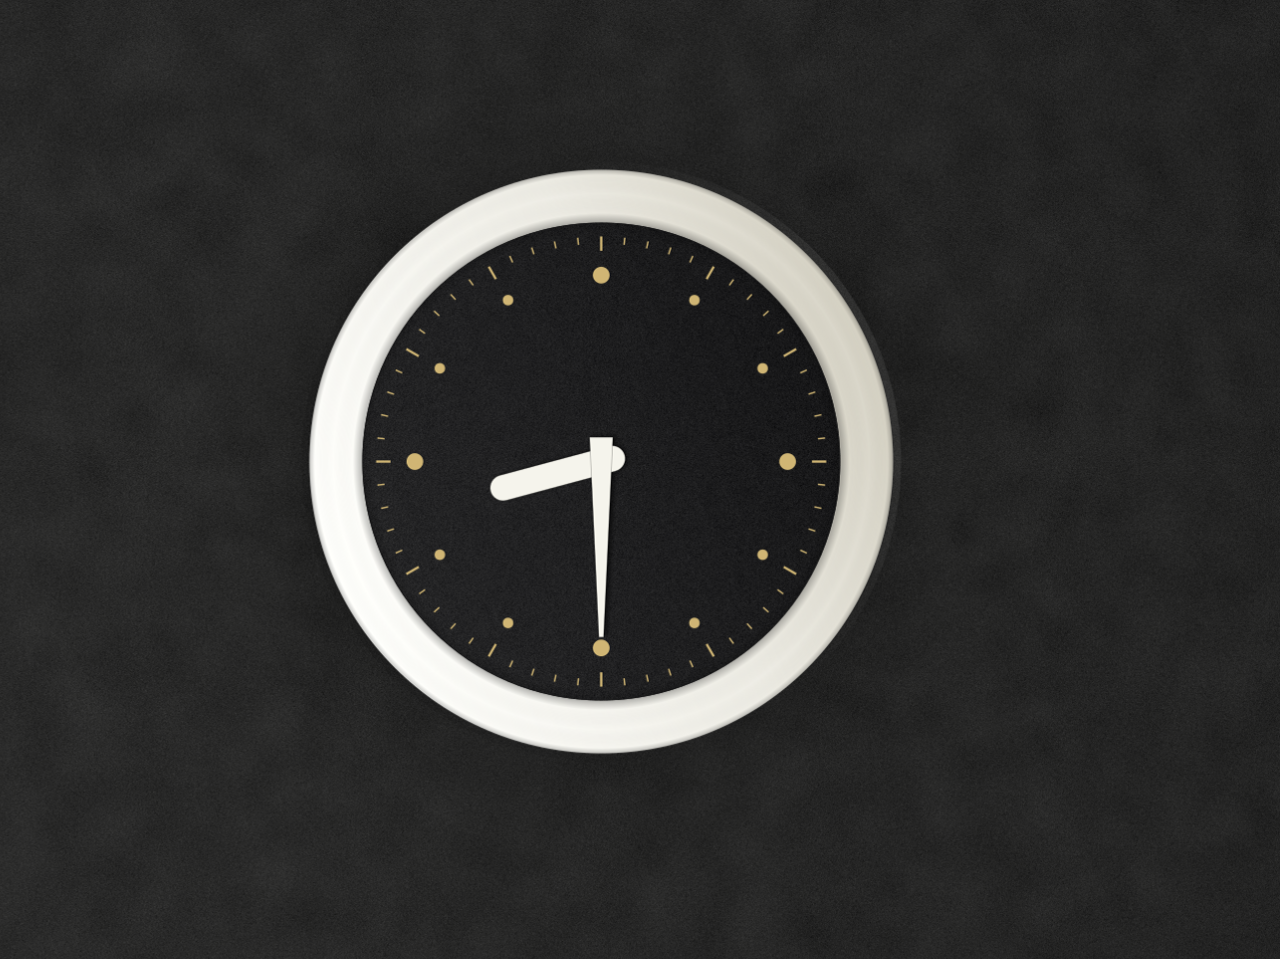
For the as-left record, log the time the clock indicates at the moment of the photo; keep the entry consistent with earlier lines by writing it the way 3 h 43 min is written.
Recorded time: 8 h 30 min
